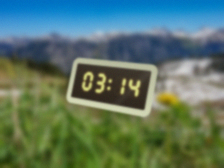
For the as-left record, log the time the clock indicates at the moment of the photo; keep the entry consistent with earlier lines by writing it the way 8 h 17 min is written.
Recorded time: 3 h 14 min
